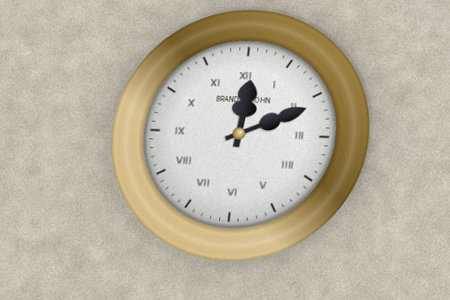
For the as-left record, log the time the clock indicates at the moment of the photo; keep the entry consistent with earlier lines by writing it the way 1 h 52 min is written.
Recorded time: 12 h 11 min
